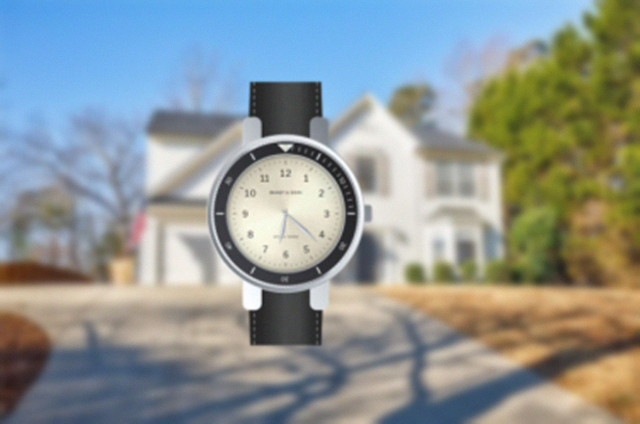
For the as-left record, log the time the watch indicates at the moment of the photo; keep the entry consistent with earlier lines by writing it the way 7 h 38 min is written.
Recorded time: 6 h 22 min
